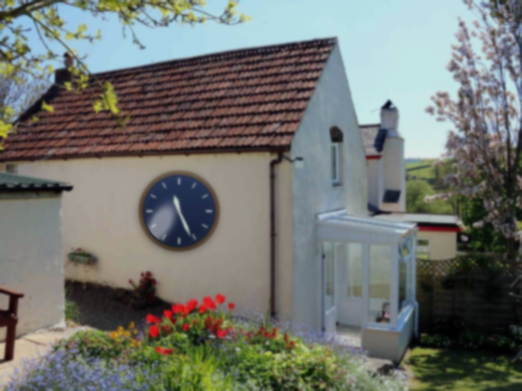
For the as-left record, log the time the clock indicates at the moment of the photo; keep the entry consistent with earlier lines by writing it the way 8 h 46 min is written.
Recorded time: 11 h 26 min
